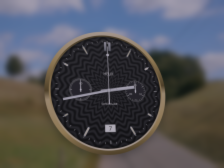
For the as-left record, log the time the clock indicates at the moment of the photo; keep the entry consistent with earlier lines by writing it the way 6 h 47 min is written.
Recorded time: 2 h 43 min
